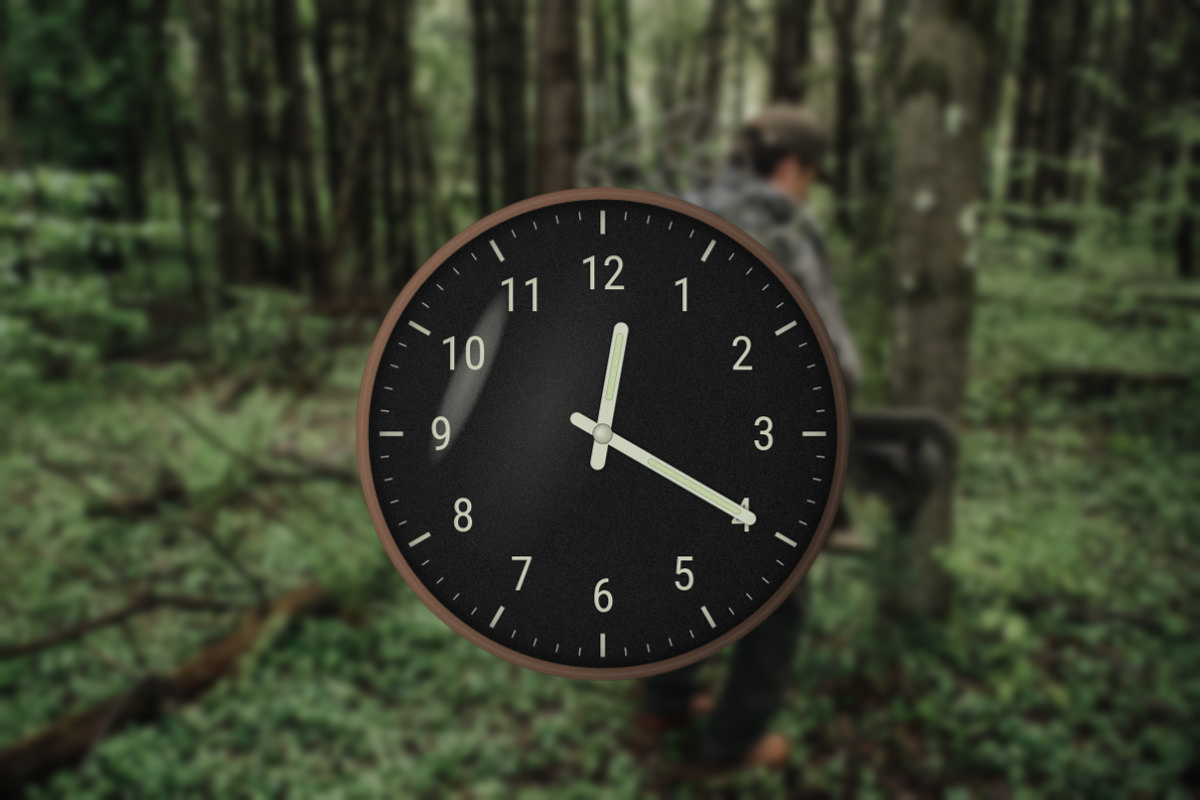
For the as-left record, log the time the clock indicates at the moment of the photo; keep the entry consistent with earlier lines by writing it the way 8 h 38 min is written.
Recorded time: 12 h 20 min
